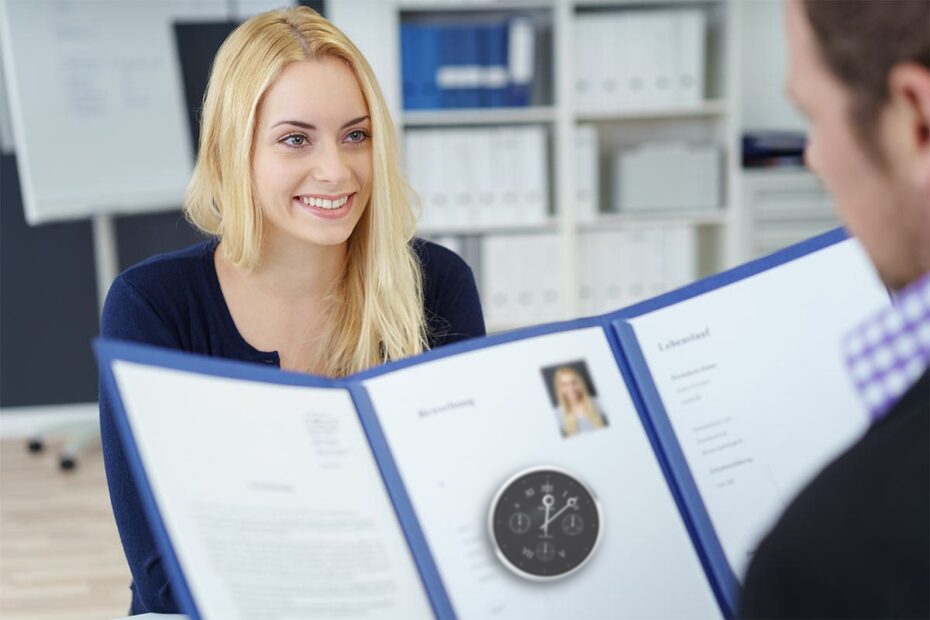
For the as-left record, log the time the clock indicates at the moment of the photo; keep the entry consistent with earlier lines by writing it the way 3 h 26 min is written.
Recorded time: 12 h 08 min
